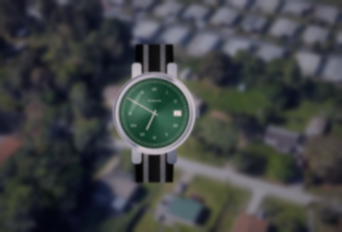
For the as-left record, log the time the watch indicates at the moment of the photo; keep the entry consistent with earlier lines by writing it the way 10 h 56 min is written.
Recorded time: 6 h 50 min
